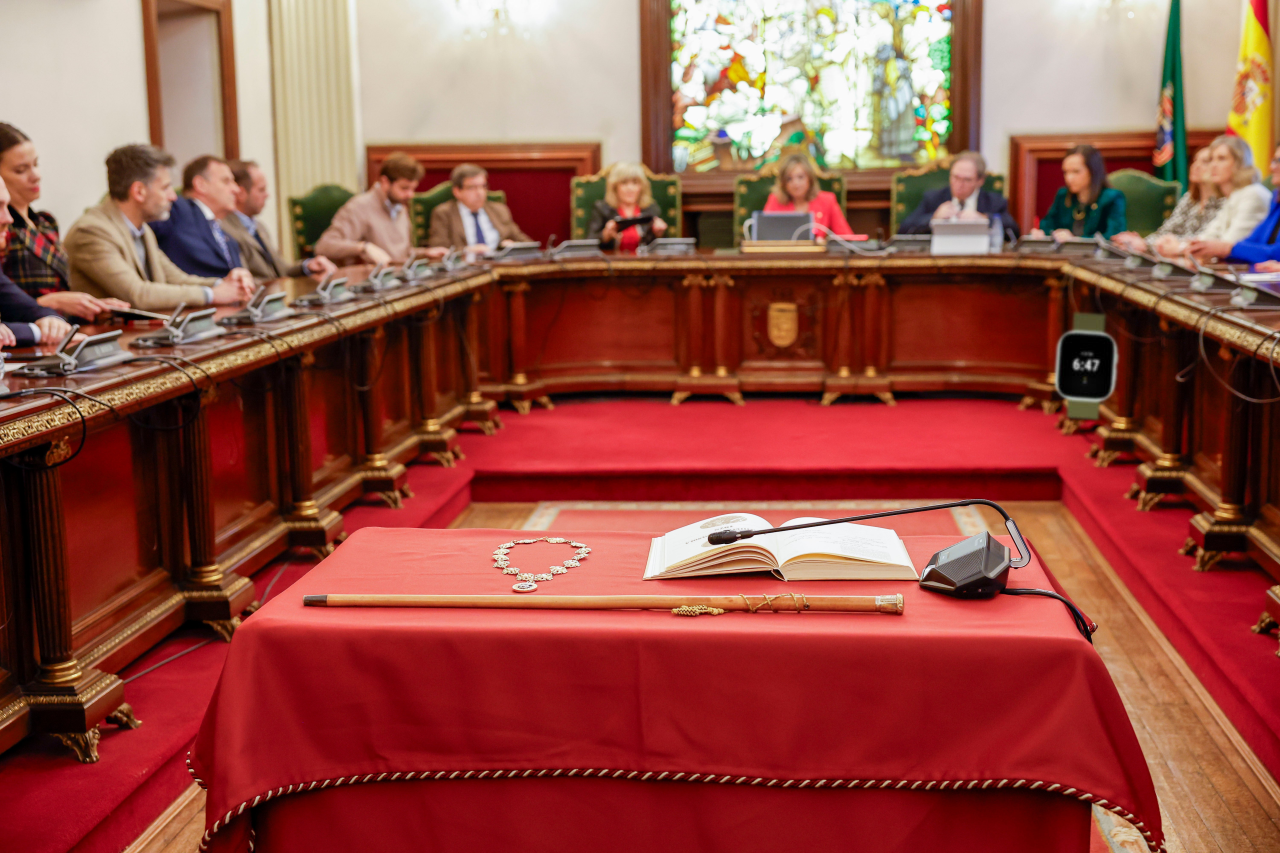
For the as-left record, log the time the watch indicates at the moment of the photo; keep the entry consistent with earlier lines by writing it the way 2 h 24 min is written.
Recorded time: 6 h 47 min
